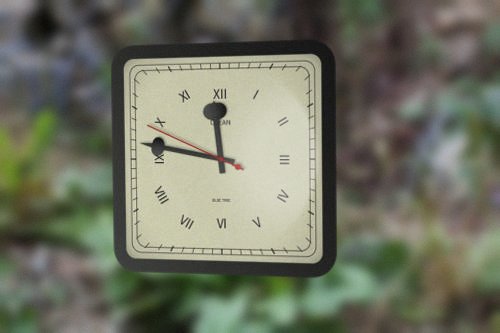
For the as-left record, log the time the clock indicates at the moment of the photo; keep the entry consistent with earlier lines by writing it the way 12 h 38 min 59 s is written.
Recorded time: 11 h 46 min 49 s
